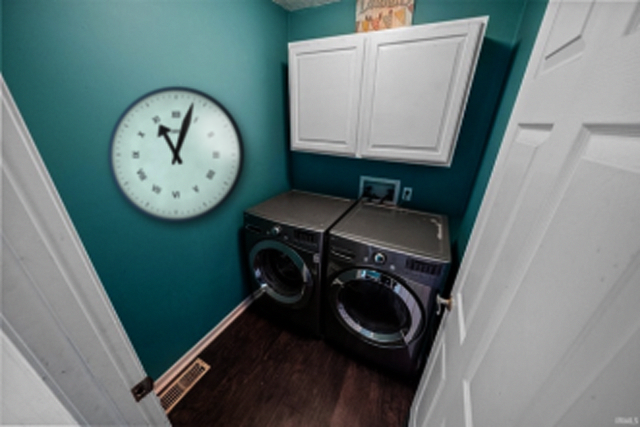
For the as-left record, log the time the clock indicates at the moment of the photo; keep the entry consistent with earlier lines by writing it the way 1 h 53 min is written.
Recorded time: 11 h 03 min
